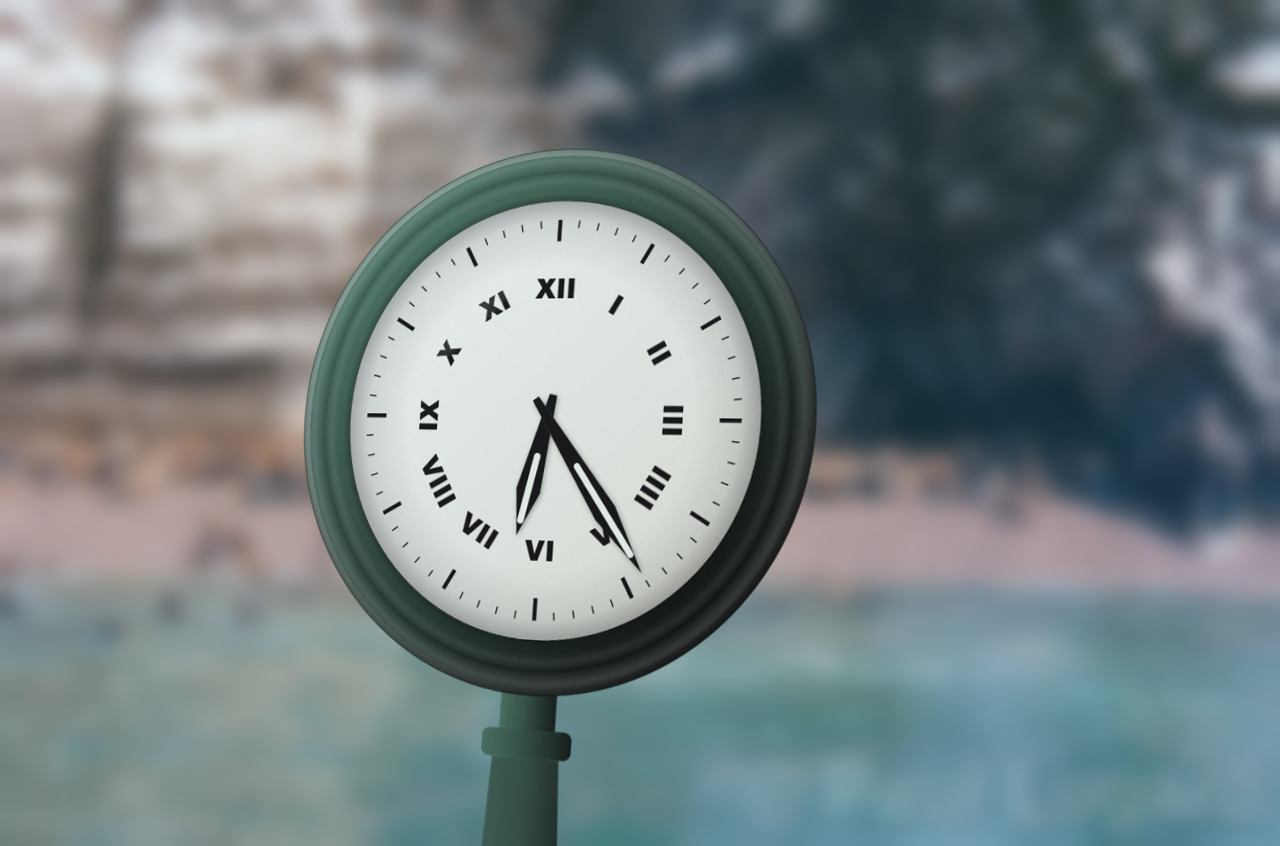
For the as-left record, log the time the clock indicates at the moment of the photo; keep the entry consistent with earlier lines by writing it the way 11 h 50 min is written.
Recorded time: 6 h 24 min
